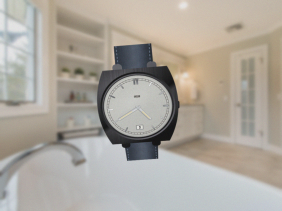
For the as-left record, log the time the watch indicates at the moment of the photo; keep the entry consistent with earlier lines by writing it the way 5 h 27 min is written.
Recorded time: 4 h 40 min
